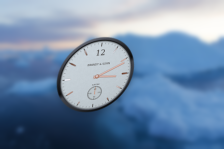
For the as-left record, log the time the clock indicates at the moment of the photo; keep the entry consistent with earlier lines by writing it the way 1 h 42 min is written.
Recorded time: 3 h 11 min
